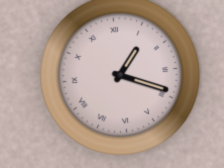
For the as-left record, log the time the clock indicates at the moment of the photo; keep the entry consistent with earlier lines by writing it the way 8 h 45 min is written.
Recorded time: 1 h 19 min
